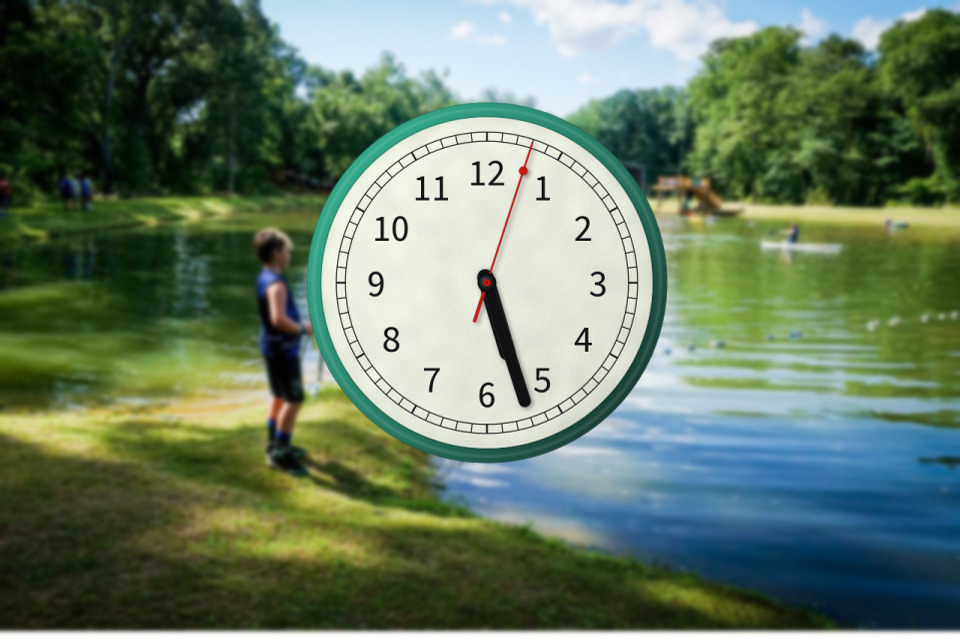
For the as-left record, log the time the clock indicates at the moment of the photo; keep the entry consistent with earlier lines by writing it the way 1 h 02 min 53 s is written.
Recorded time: 5 h 27 min 03 s
